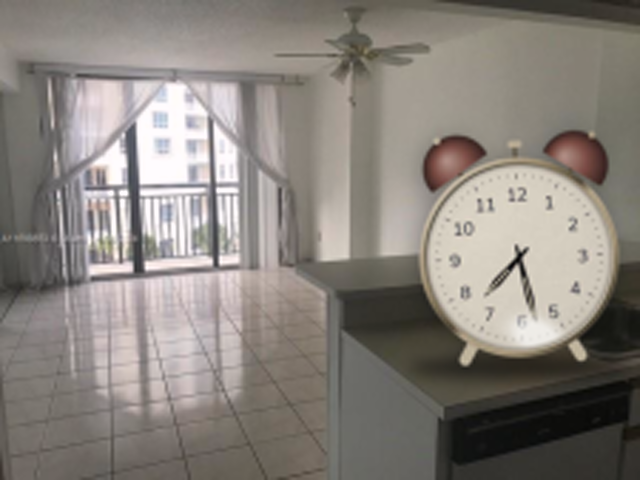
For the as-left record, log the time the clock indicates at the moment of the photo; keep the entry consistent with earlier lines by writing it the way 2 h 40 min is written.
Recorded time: 7 h 28 min
